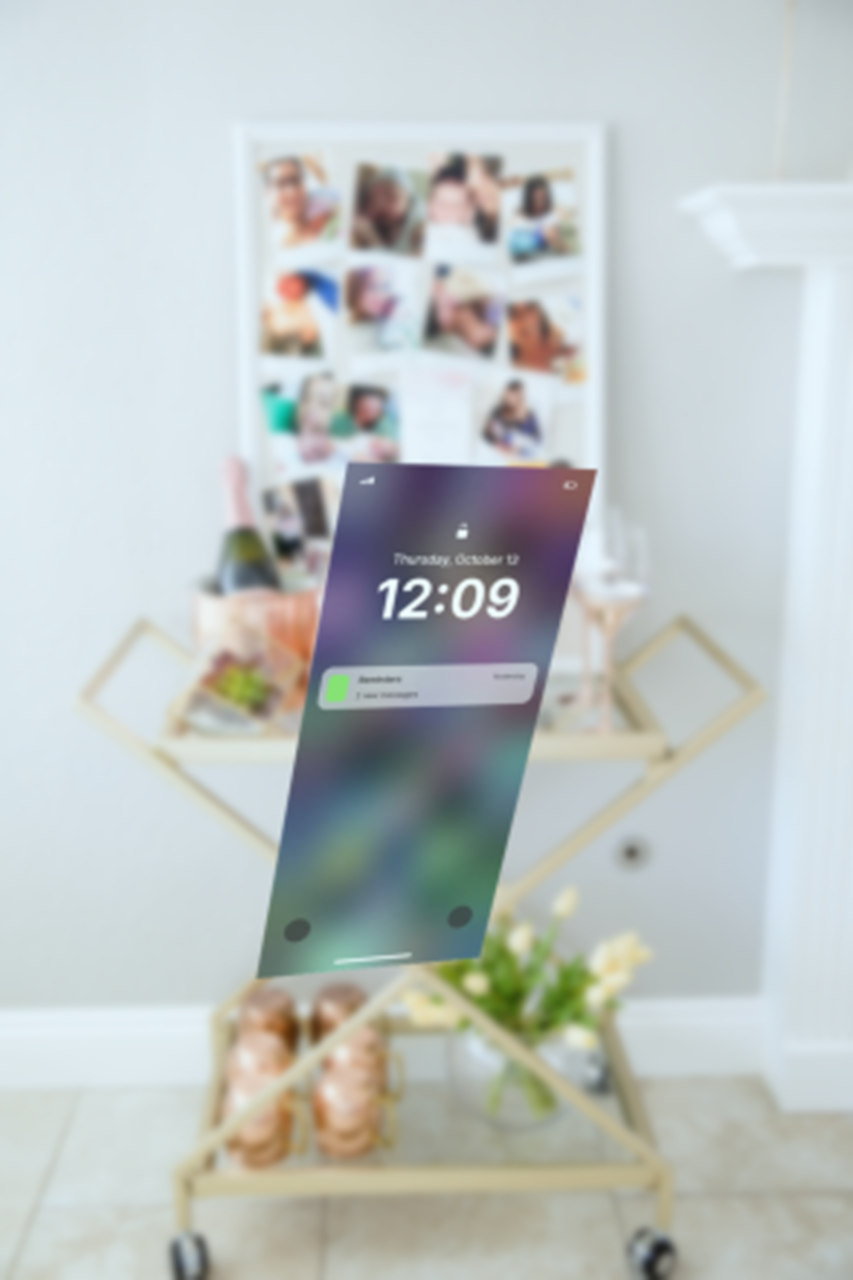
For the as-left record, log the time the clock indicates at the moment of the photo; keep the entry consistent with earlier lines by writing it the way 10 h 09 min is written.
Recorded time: 12 h 09 min
